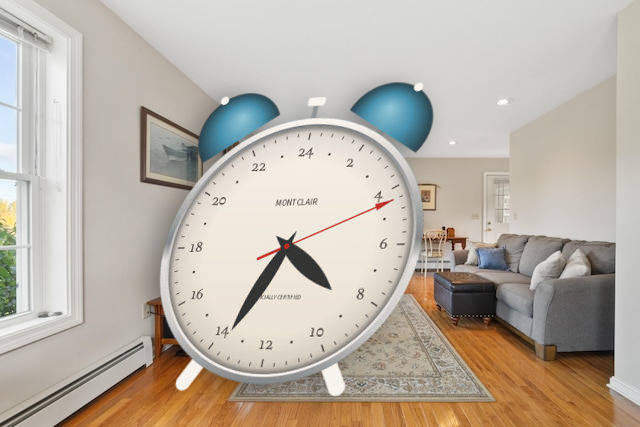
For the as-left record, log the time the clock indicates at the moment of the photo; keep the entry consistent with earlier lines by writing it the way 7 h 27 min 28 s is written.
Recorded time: 8 h 34 min 11 s
